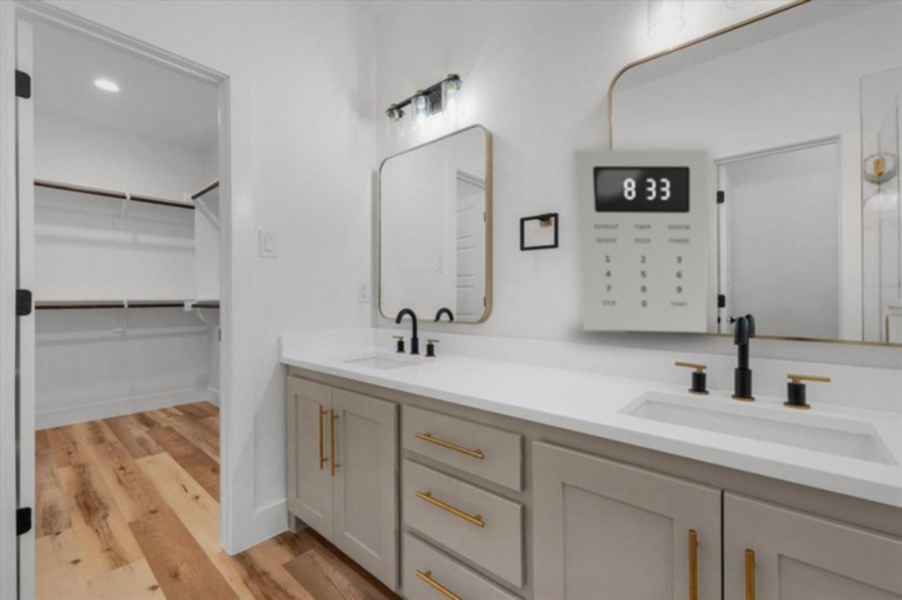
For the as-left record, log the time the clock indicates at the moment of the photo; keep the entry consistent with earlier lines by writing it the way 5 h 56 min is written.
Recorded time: 8 h 33 min
